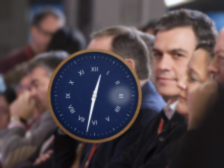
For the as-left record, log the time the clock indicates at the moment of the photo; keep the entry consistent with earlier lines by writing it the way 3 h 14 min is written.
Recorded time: 12 h 32 min
